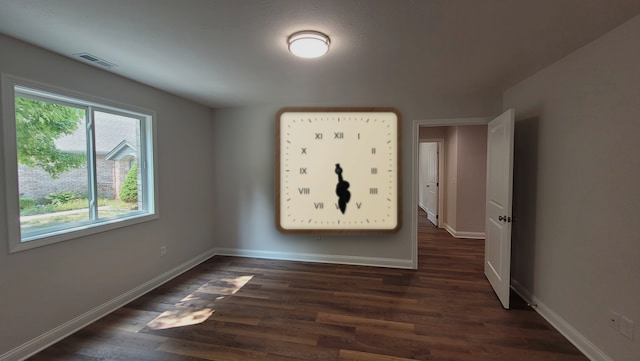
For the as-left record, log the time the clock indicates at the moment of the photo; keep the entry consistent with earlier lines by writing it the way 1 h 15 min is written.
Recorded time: 5 h 29 min
